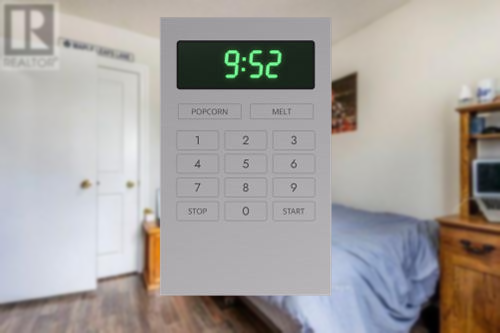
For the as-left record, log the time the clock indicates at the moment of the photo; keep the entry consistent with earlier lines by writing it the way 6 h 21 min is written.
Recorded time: 9 h 52 min
